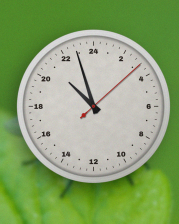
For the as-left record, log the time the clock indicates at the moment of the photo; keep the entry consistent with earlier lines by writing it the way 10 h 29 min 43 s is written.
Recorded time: 20 h 57 min 08 s
